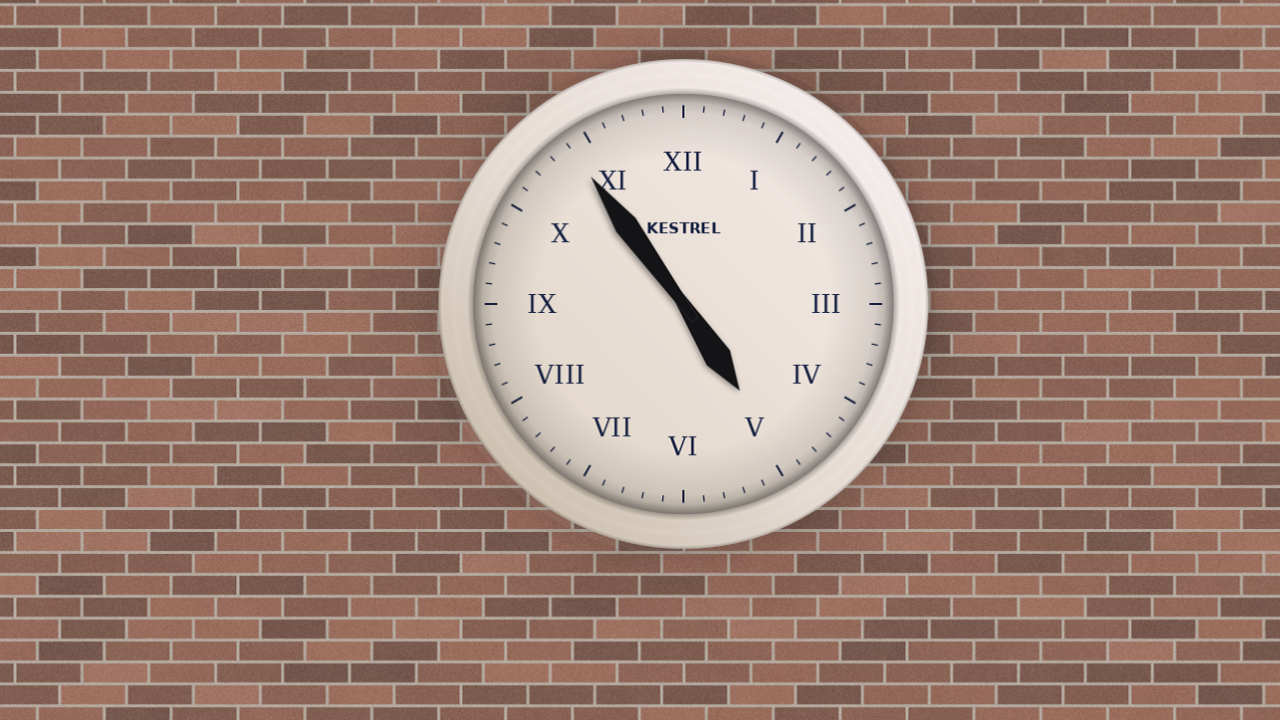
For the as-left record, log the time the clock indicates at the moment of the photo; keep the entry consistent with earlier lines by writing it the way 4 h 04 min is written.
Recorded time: 4 h 54 min
